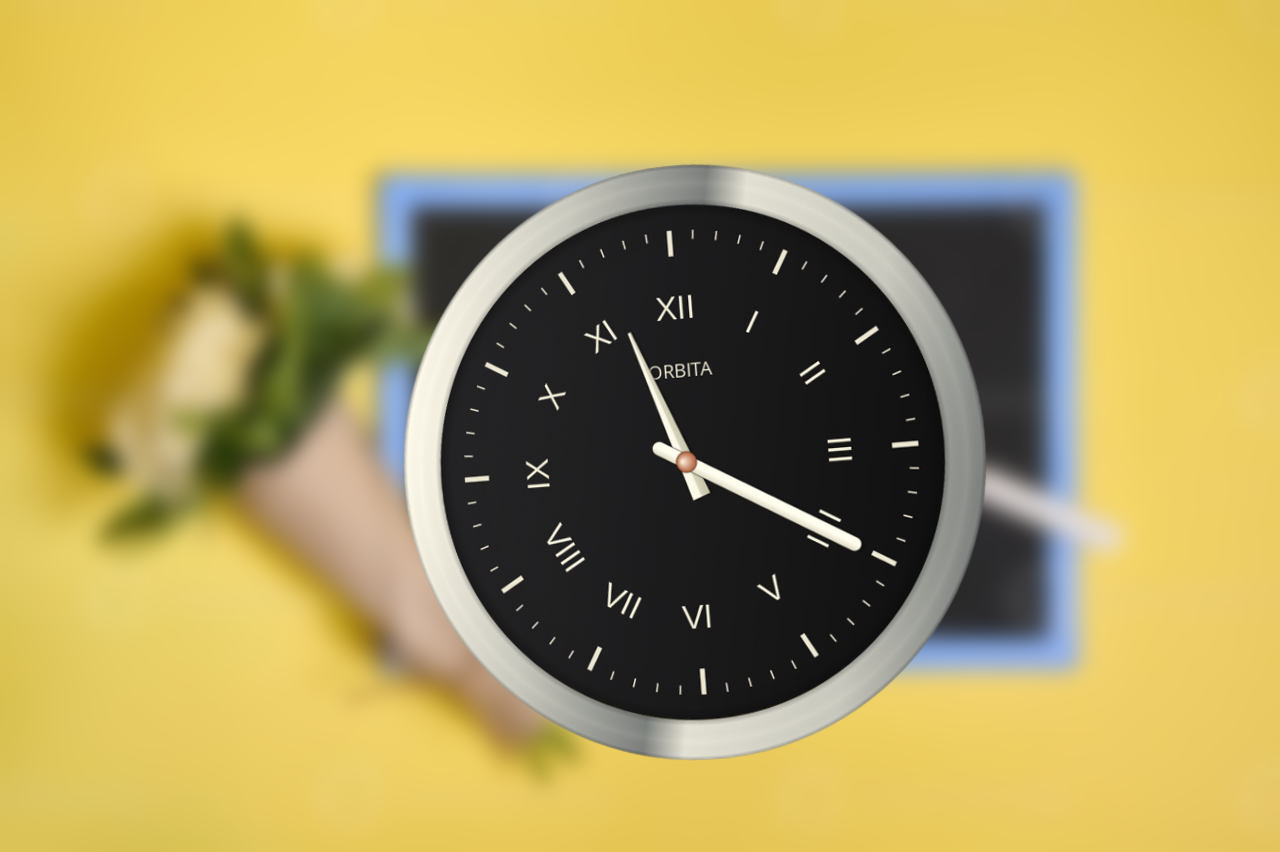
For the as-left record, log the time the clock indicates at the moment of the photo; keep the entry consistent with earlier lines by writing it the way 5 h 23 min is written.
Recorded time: 11 h 20 min
